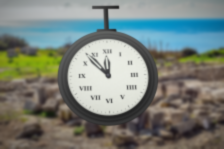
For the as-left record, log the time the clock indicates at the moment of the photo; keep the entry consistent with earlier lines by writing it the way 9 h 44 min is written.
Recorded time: 11 h 53 min
